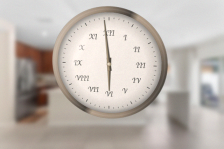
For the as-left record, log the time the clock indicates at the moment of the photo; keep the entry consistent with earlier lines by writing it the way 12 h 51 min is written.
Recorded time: 5 h 59 min
